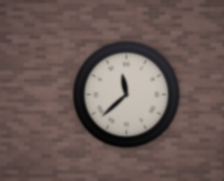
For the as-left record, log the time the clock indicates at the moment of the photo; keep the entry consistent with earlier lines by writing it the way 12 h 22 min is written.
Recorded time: 11 h 38 min
